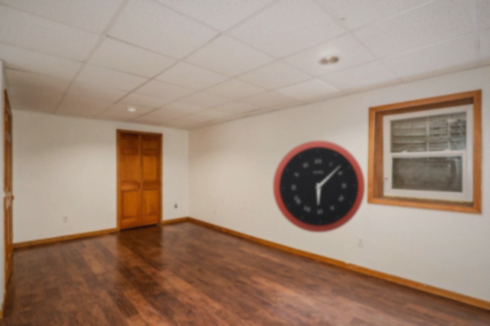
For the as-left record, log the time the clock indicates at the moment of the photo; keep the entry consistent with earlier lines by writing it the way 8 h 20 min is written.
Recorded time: 6 h 08 min
